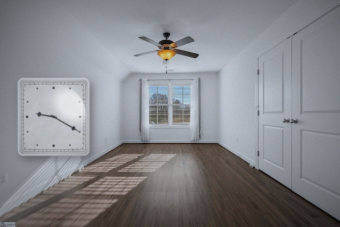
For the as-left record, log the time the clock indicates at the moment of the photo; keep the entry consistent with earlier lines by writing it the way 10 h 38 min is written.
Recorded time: 9 h 20 min
